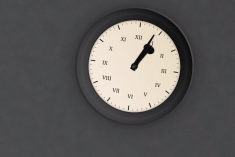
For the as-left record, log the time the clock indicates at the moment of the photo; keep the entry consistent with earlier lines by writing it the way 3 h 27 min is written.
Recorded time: 1 h 04 min
